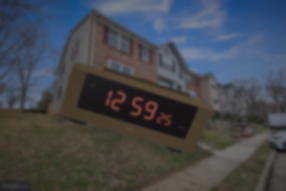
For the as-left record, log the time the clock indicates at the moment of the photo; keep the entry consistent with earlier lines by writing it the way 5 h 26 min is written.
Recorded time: 12 h 59 min
